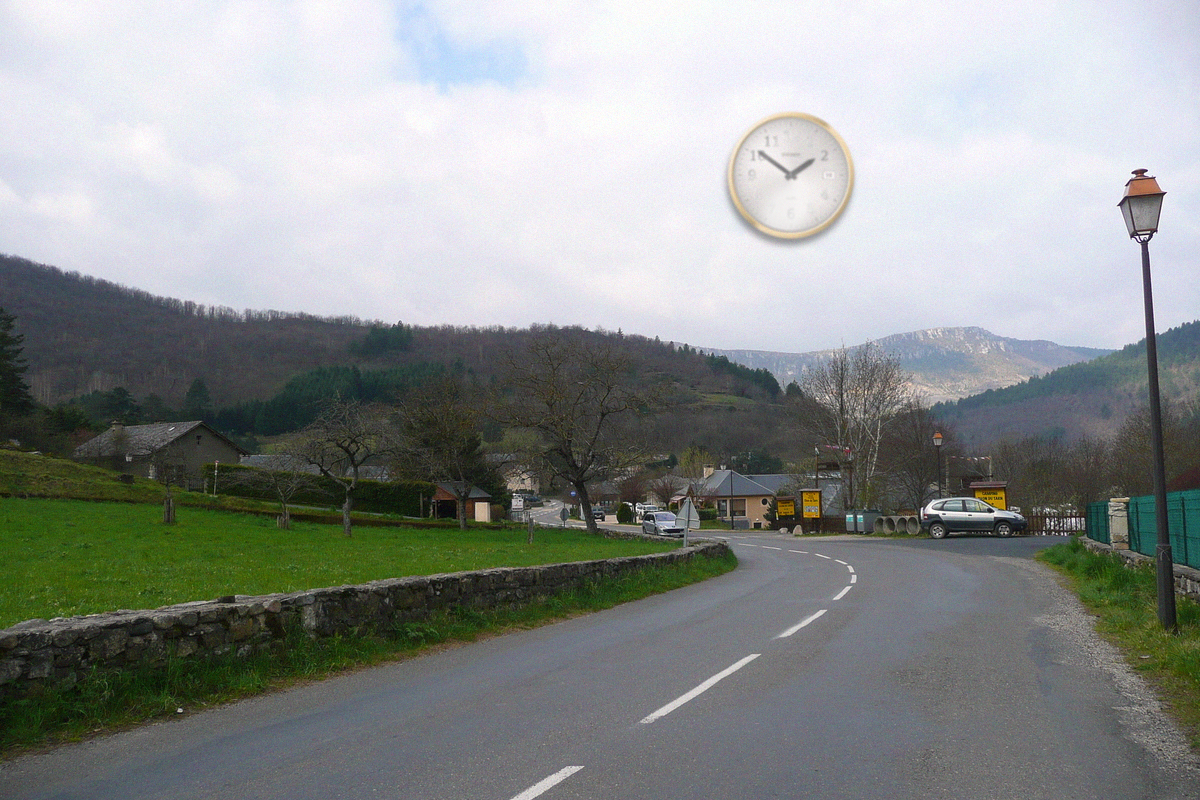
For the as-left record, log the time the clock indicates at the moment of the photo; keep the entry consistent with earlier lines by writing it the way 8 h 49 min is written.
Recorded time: 1 h 51 min
